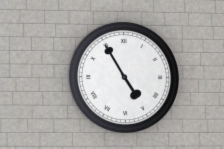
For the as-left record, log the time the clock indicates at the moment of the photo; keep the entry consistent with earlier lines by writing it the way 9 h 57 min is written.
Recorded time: 4 h 55 min
